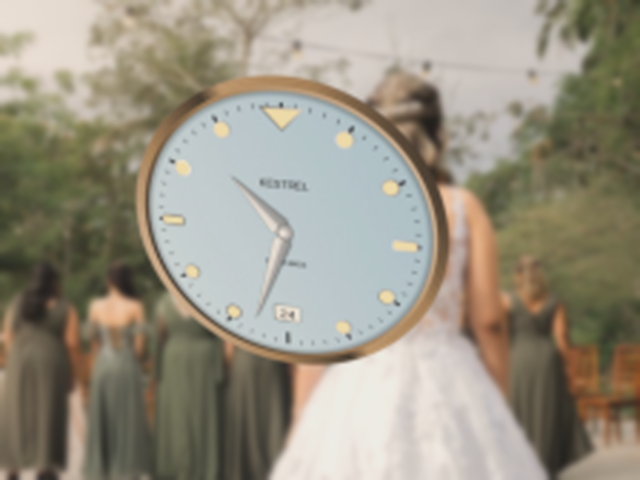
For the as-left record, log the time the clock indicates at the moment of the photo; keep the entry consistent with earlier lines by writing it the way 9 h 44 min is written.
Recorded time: 10 h 33 min
